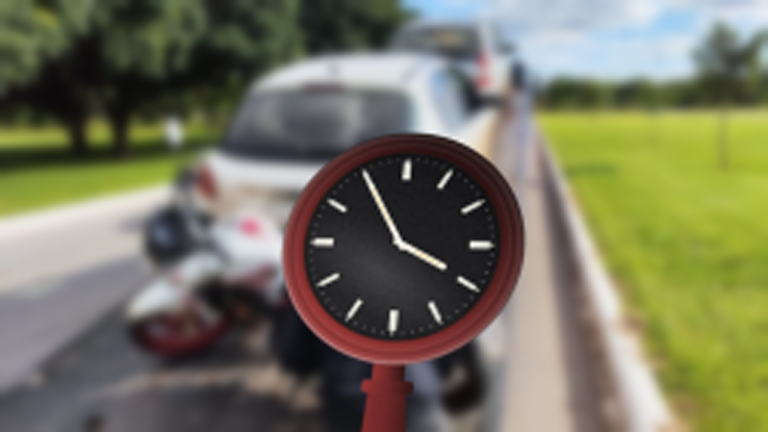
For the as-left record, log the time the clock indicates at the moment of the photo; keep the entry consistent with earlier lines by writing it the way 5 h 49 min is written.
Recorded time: 3 h 55 min
